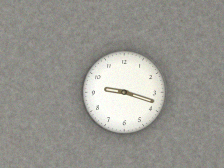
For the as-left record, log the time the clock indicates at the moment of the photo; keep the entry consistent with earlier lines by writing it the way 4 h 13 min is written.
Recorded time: 9 h 18 min
